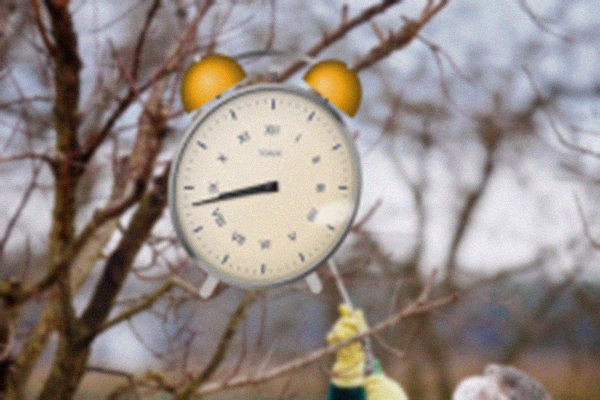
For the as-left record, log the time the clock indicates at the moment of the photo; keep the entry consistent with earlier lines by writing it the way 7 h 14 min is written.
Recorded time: 8 h 43 min
